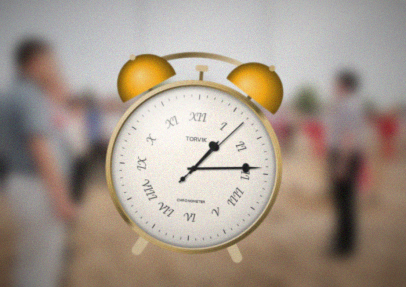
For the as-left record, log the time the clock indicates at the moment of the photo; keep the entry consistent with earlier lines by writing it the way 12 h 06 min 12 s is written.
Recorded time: 1 h 14 min 07 s
